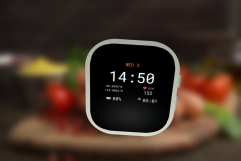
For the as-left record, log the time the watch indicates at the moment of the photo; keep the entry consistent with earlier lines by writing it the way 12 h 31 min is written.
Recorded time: 14 h 50 min
